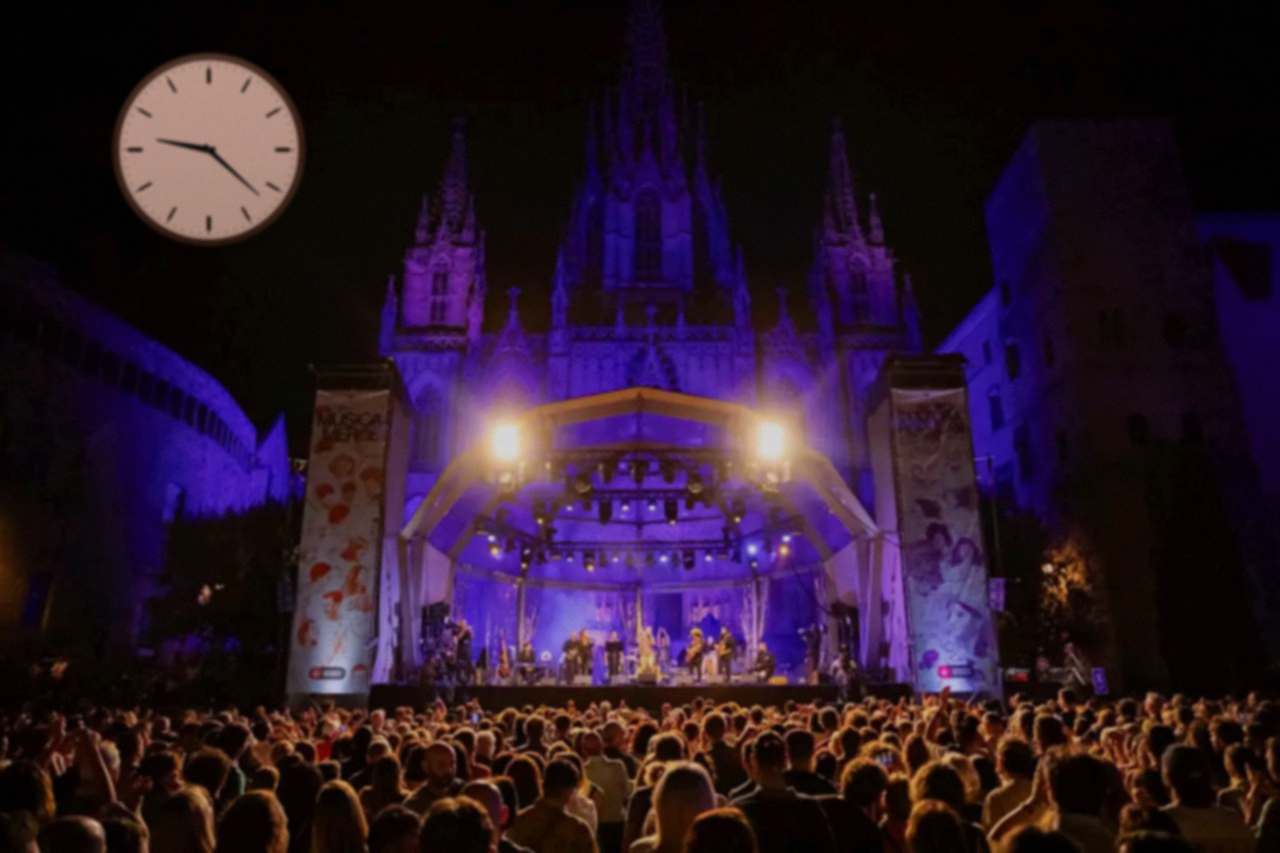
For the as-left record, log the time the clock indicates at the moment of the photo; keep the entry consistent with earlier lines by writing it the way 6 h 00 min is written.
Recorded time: 9 h 22 min
